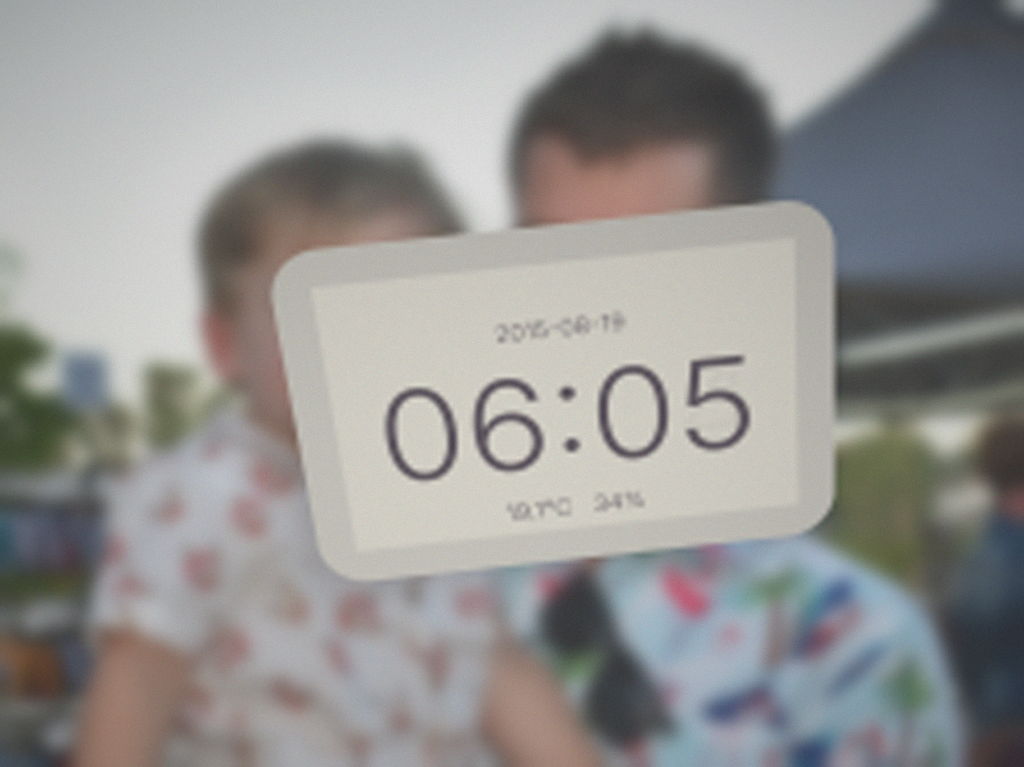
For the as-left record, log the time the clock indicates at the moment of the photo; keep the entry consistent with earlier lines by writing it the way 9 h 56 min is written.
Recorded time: 6 h 05 min
